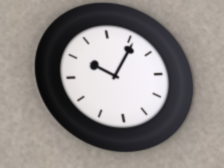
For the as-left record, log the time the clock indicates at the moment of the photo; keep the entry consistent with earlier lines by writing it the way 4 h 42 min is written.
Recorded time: 10 h 06 min
